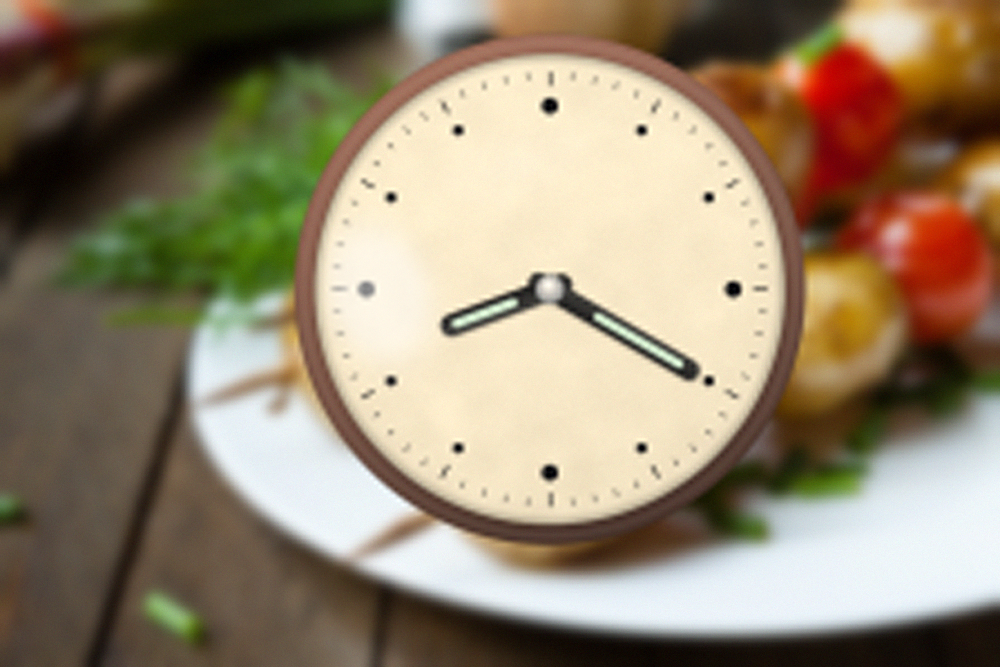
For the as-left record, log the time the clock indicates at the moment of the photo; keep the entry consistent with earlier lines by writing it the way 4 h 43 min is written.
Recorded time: 8 h 20 min
